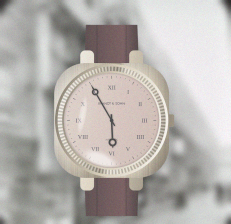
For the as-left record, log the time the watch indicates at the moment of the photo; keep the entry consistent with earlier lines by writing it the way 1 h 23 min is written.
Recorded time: 5 h 55 min
